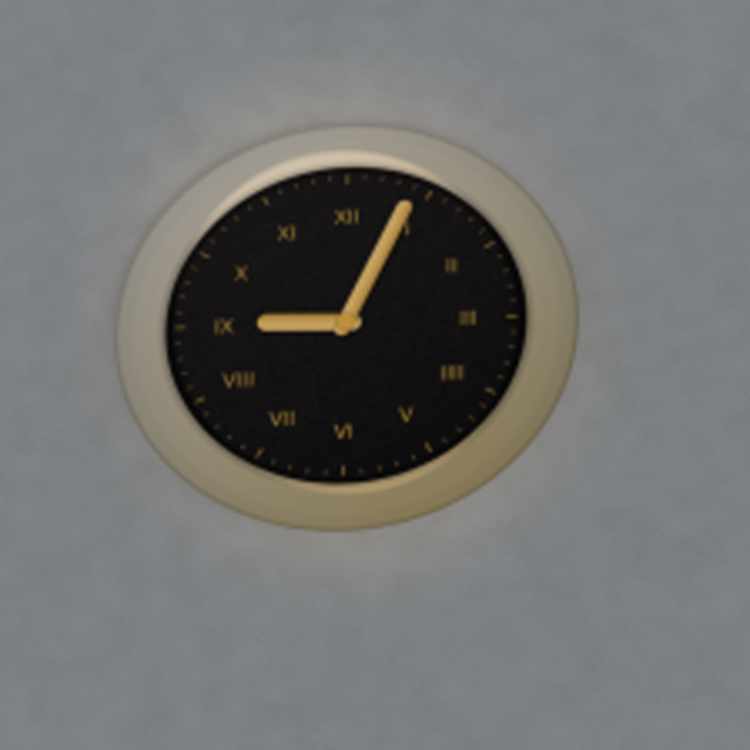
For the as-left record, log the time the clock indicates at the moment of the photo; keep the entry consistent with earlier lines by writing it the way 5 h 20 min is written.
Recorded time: 9 h 04 min
